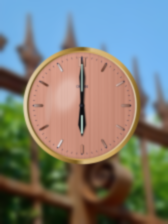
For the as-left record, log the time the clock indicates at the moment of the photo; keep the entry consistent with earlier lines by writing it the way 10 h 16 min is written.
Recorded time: 6 h 00 min
